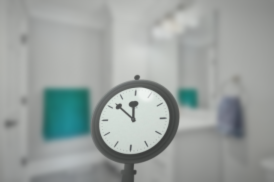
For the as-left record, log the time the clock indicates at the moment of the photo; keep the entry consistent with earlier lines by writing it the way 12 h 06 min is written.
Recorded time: 11 h 52 min
